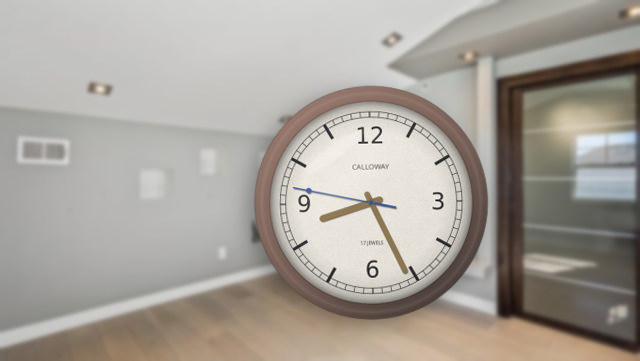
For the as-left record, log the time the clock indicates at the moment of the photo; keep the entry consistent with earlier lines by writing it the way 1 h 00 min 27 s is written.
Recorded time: 8 h 25 min 47 s
